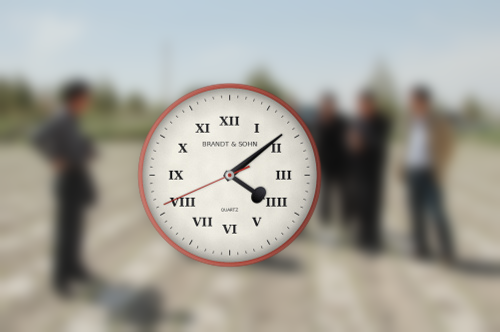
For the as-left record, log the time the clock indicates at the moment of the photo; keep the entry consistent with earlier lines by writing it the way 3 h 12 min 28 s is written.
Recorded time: 4 h 08 min 41 s
